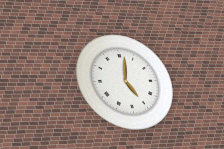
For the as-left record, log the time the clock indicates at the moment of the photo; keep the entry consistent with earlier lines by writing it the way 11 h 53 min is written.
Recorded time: 5 h 02 min
